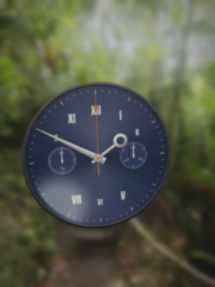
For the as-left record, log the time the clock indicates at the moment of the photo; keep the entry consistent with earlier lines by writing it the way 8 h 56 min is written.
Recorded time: 1 h 50 min
